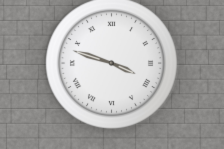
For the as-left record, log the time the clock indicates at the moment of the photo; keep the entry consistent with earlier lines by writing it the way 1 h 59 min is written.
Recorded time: 3 h 48 min
